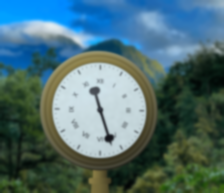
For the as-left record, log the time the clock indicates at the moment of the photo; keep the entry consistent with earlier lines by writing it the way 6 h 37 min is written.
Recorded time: 11 h 27 min
